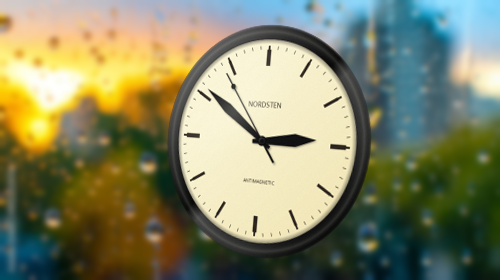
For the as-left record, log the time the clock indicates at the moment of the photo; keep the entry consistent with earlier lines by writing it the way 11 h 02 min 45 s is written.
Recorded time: 2 h 50 min 54 s
